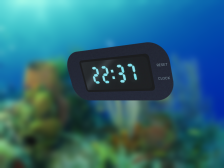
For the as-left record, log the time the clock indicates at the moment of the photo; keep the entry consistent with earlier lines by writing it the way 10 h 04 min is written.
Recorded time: 22 h 37 min
